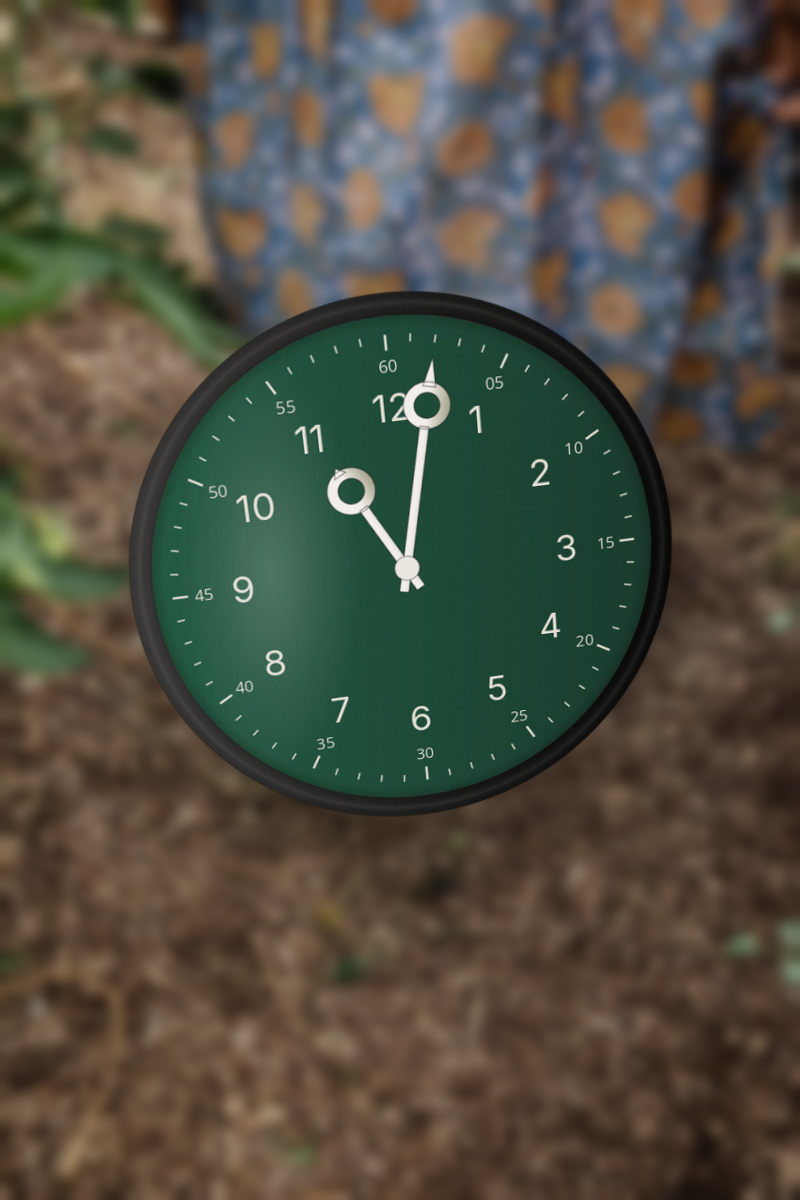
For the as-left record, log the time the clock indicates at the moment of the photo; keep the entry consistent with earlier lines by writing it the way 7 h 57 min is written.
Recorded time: 11 h 02 min
